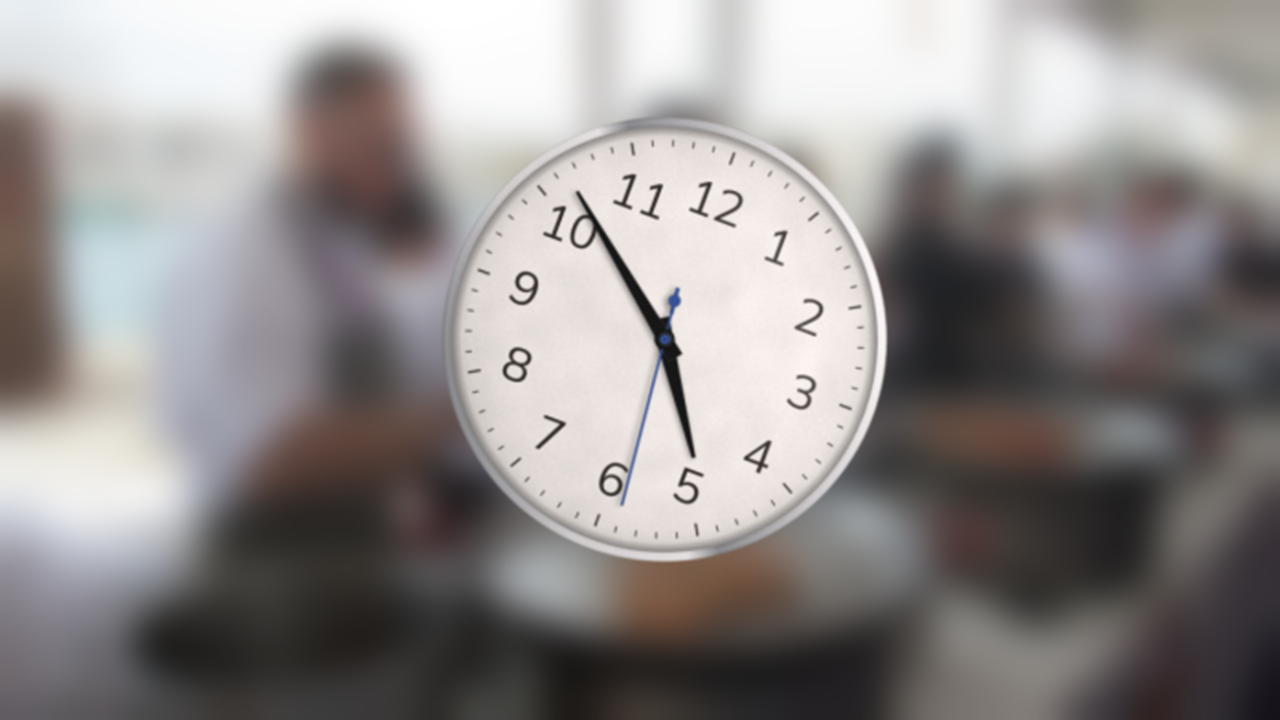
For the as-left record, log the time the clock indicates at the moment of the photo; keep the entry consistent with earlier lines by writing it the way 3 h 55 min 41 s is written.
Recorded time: 4 h 51 min 29 s
